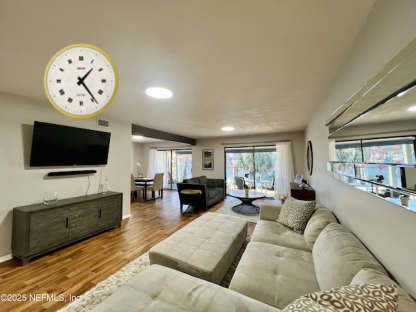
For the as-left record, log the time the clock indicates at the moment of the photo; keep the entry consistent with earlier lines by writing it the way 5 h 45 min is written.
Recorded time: 1 h 24 min
